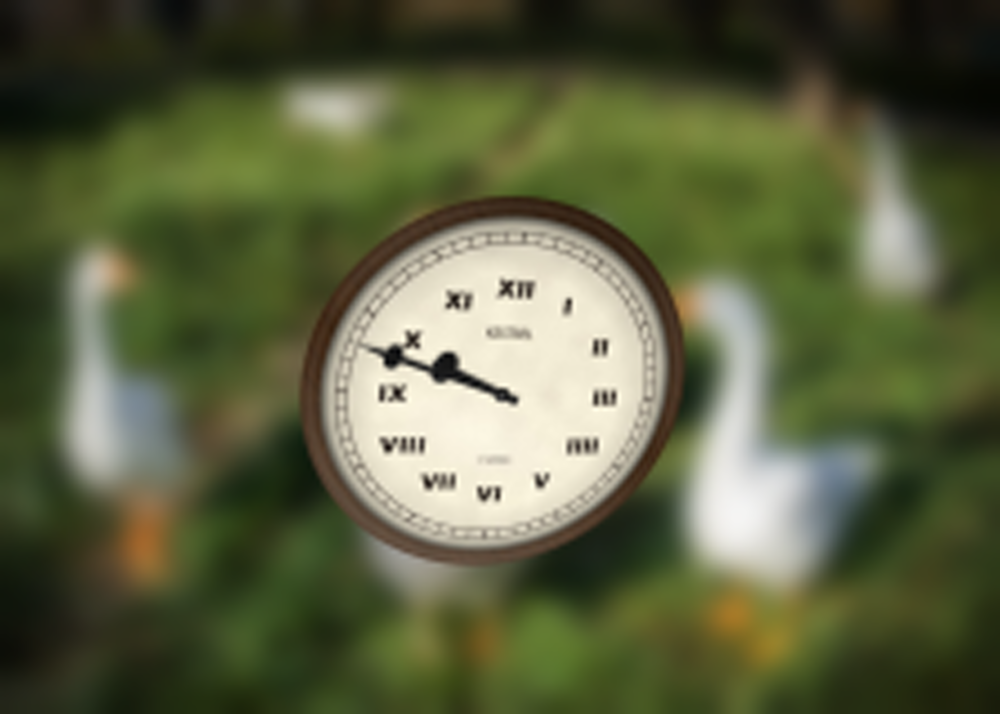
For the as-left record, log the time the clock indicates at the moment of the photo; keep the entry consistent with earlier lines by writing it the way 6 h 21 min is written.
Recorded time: 9 h 48 min
